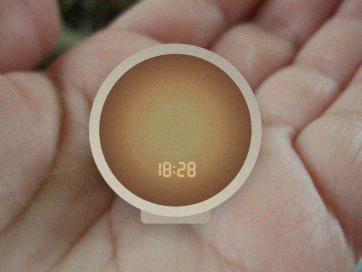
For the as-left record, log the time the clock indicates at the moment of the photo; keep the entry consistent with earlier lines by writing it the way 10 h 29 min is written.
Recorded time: 18 h 28 min
